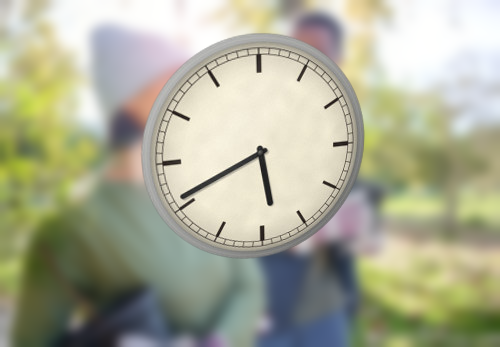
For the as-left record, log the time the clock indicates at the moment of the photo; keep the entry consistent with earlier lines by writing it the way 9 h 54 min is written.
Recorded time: 5 h 41 min
